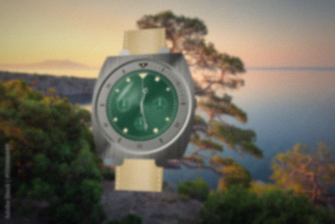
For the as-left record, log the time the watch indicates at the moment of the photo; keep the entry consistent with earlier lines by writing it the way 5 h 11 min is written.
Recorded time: 12 h 28 min
